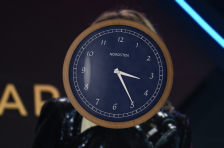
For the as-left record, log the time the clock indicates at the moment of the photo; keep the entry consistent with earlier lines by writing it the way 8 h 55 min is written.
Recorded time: 3 h 25 min
